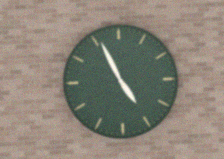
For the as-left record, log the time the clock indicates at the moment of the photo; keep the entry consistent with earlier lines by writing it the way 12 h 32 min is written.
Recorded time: 4 h 56 min
